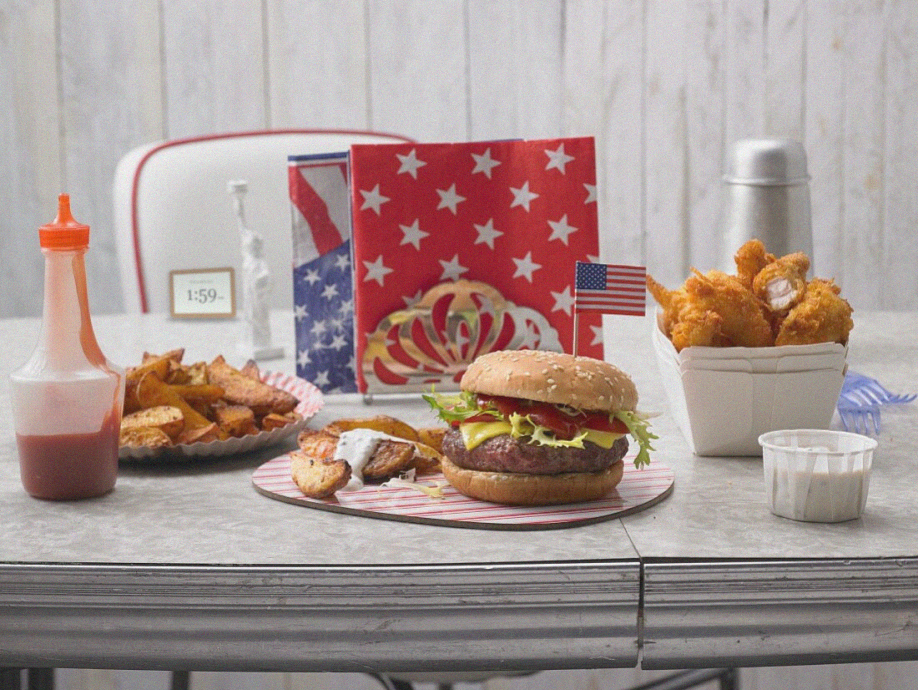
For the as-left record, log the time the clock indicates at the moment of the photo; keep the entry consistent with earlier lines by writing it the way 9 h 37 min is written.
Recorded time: 1 h 59 min
